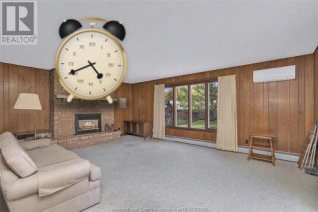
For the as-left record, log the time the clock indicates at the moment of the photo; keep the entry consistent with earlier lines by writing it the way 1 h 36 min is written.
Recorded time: 4 h 41 min
